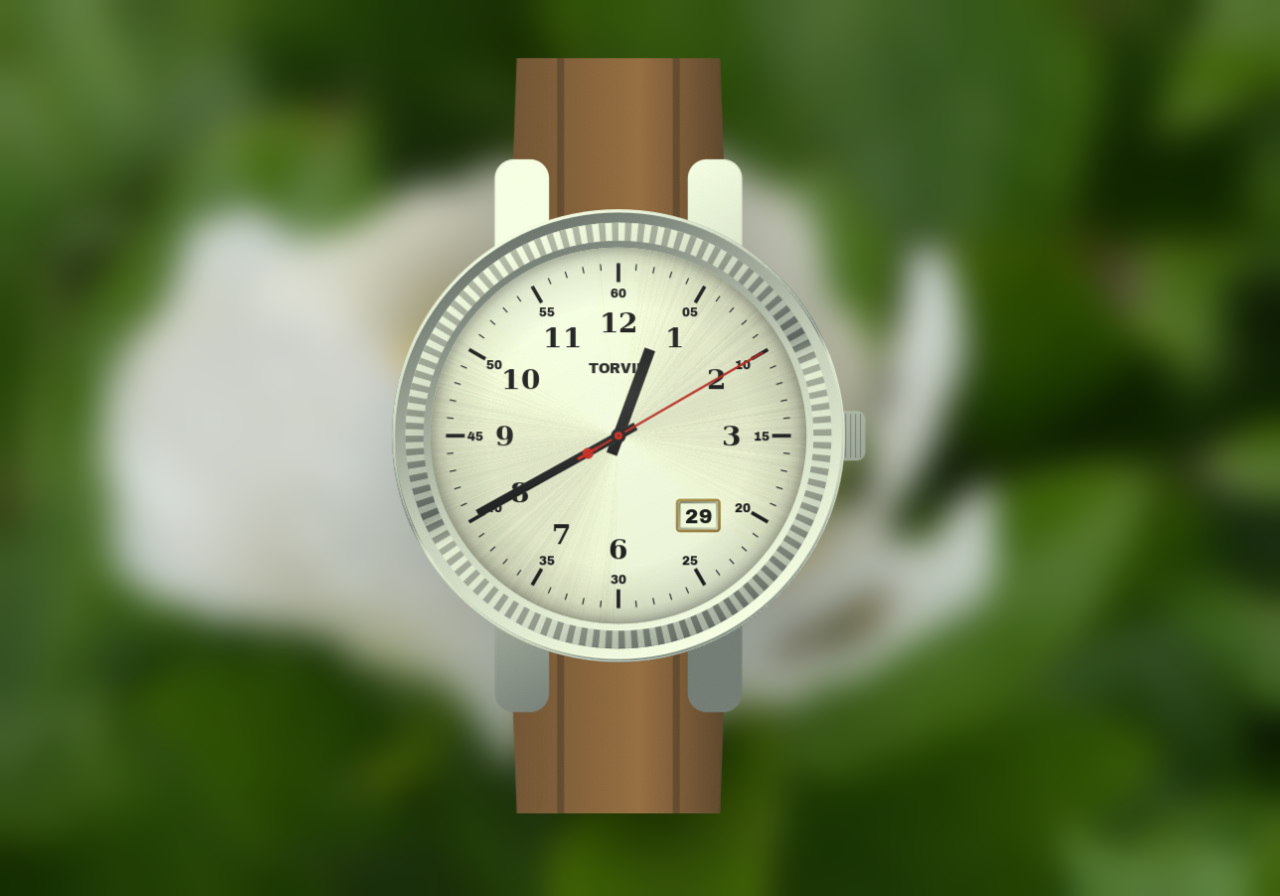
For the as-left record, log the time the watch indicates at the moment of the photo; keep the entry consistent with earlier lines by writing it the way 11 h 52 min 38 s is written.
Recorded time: 12 h 40 min 10 s
